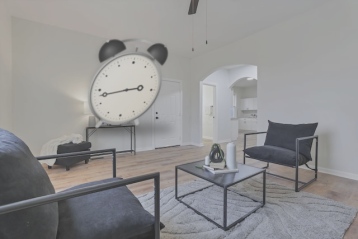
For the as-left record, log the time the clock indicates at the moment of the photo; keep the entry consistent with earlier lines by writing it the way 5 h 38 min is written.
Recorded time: 2 h 43 min
